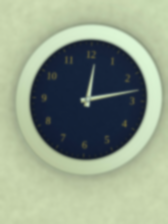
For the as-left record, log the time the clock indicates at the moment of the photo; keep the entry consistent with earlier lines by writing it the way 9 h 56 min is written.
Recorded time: 12 h 13 min
